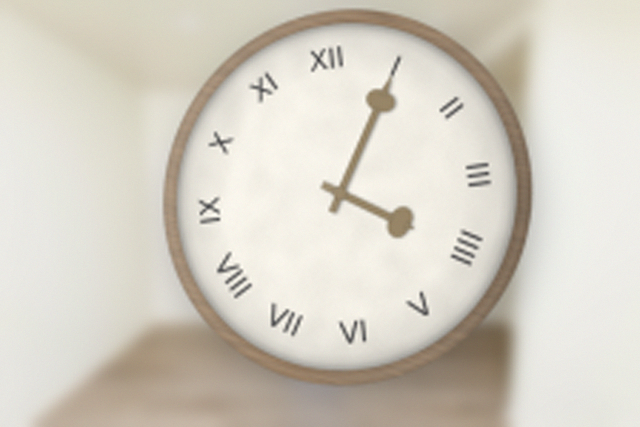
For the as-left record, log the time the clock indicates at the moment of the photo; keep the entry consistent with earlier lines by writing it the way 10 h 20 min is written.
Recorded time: 4 h 05 min
